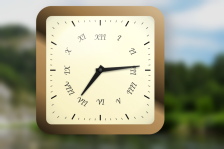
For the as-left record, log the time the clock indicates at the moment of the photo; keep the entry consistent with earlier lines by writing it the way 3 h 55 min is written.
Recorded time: 7 h 14 min
